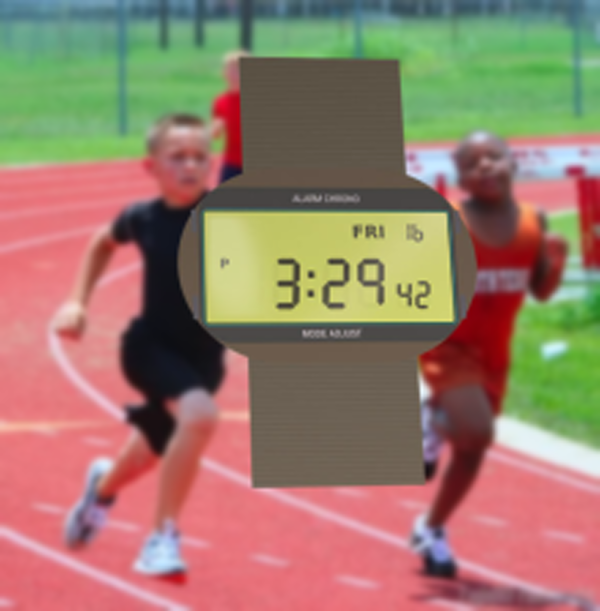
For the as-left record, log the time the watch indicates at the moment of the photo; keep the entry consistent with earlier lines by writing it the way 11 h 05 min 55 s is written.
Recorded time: 3 h 29 min 42 s
